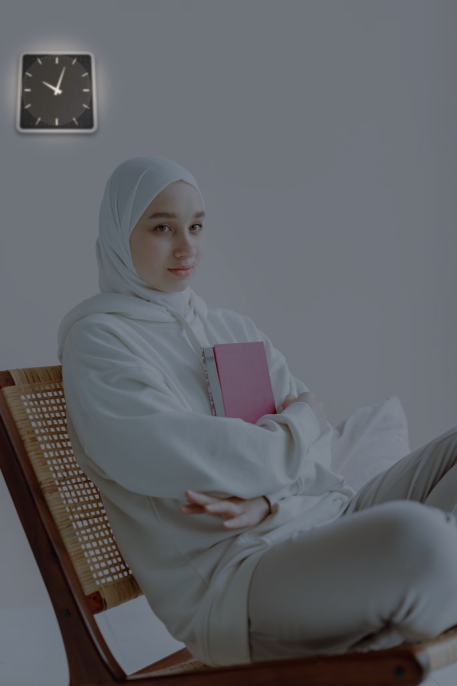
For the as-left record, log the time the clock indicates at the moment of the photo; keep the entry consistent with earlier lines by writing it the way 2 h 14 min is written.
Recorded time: 10 h 03 min
